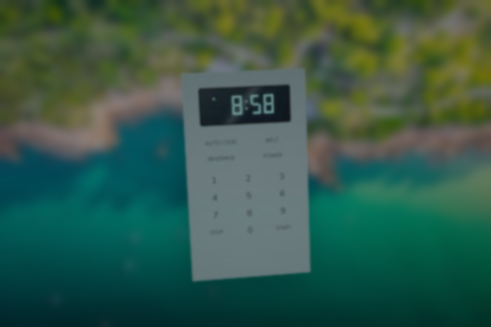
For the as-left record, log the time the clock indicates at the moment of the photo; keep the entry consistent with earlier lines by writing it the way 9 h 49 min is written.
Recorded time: 8 h 58 min
